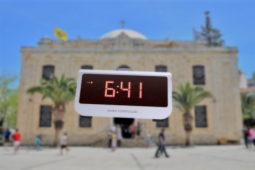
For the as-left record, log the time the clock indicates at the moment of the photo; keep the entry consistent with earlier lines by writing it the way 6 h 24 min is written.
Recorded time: 6 h 41 min
